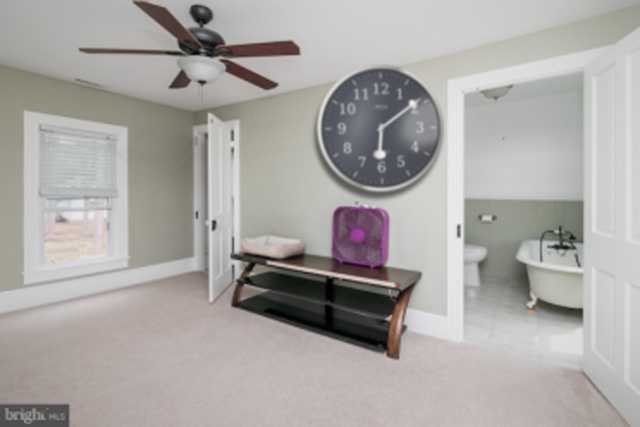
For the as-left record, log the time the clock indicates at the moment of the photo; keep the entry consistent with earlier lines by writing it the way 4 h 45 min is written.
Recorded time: 6 h 09 min
